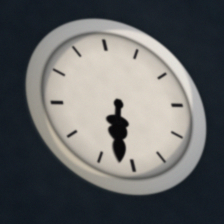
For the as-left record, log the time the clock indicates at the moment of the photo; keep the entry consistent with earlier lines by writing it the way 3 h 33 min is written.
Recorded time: 6 h 32 min
